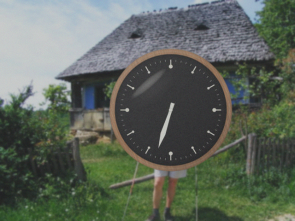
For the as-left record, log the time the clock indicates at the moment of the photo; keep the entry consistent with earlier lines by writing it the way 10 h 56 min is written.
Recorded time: 6 h 33 min
